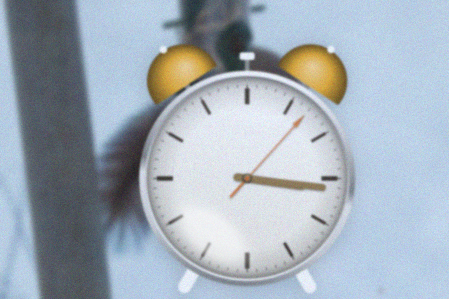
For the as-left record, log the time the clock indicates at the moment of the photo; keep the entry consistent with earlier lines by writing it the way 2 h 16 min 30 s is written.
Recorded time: 3 h 16 min 07 s
